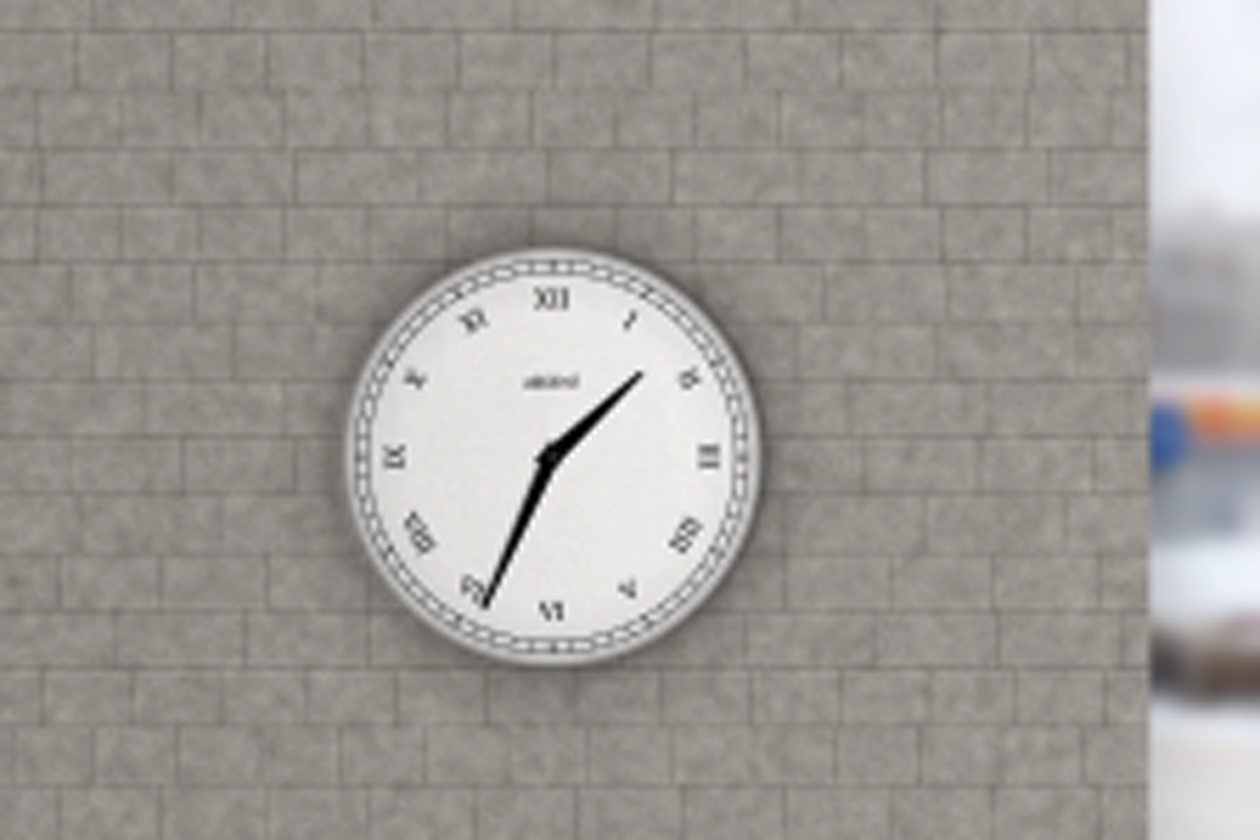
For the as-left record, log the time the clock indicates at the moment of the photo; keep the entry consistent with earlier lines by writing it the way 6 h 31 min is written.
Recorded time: 1 h 34 min
